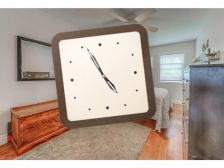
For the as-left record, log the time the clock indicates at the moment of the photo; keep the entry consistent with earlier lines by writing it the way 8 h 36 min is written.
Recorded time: 4 h 56 min
